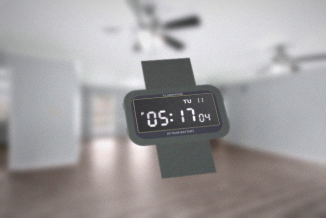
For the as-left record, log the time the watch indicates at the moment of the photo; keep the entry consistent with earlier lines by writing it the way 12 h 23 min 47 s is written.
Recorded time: 5 h 17 min 04 s
